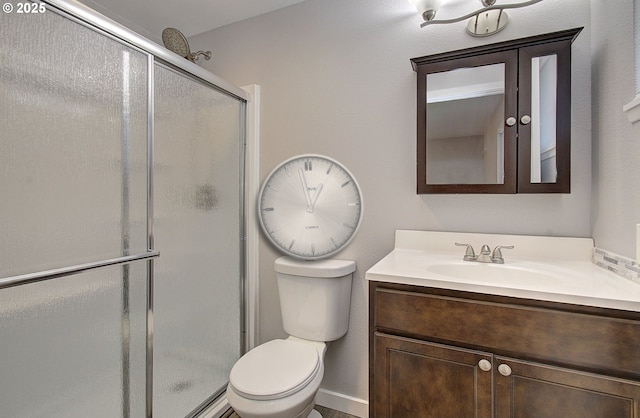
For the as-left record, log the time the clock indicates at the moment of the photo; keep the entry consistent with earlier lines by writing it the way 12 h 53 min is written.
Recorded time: 12 h 58 min
